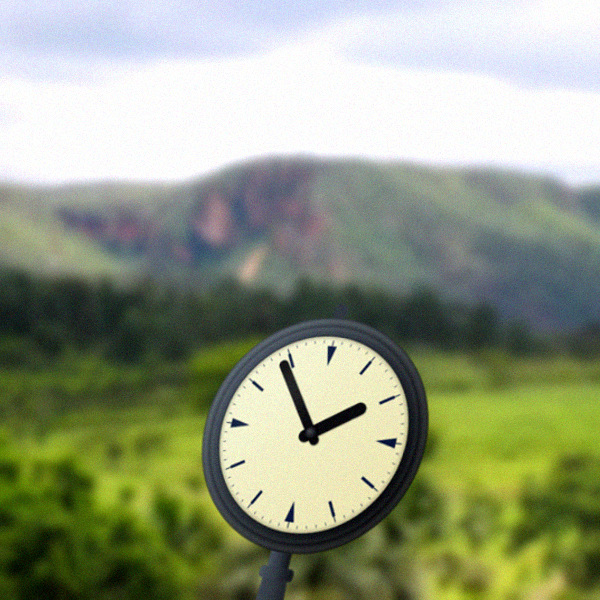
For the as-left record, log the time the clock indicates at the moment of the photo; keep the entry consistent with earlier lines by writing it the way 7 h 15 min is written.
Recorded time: 1 h 54 min
